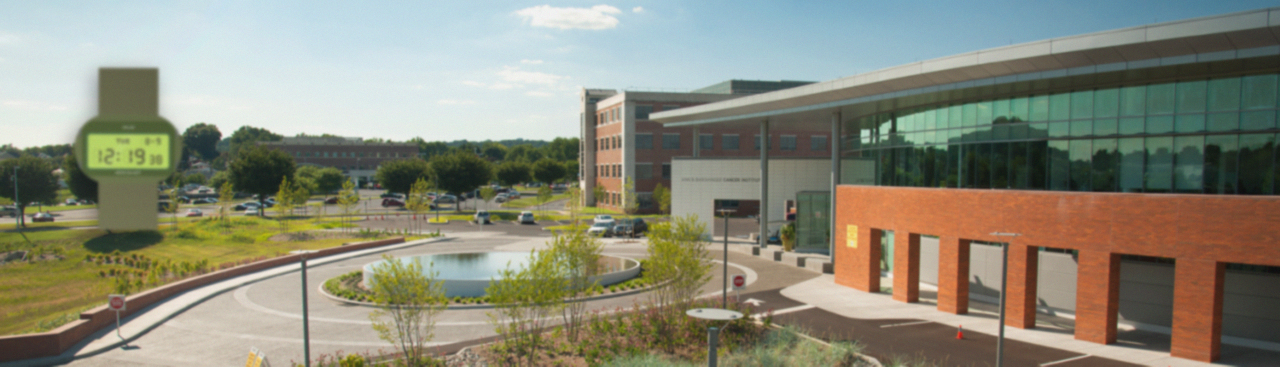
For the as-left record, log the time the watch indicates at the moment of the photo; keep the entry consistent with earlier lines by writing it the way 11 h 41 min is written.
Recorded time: 12 h 19 min
